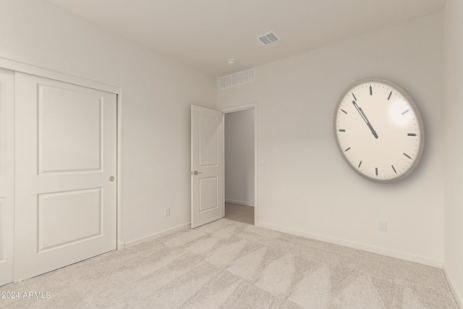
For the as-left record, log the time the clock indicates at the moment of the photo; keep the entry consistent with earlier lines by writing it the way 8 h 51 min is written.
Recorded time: 10 h 54 min
